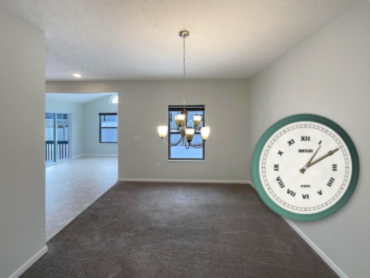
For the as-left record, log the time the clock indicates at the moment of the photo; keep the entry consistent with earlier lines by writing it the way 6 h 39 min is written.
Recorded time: 1 h 10 min
